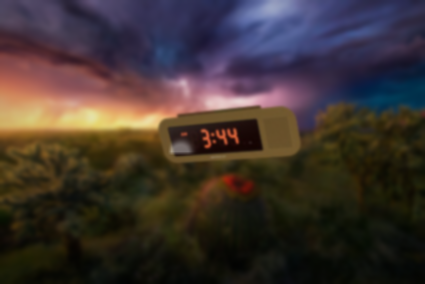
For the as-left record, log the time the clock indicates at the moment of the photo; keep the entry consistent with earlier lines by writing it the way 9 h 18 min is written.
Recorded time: 3 h 44 min
